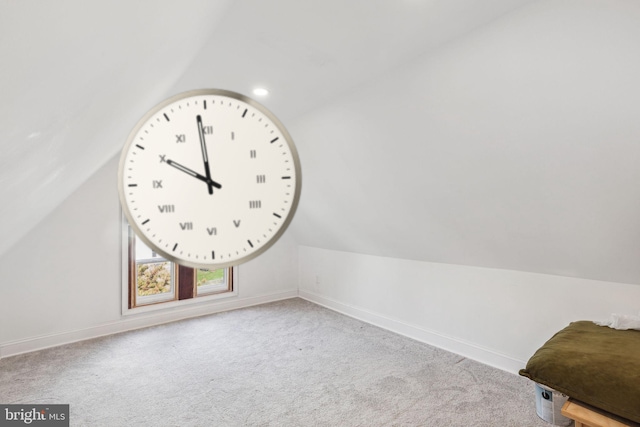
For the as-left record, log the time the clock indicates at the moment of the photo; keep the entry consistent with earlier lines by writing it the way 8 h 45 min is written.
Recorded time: 9 h 59 min
